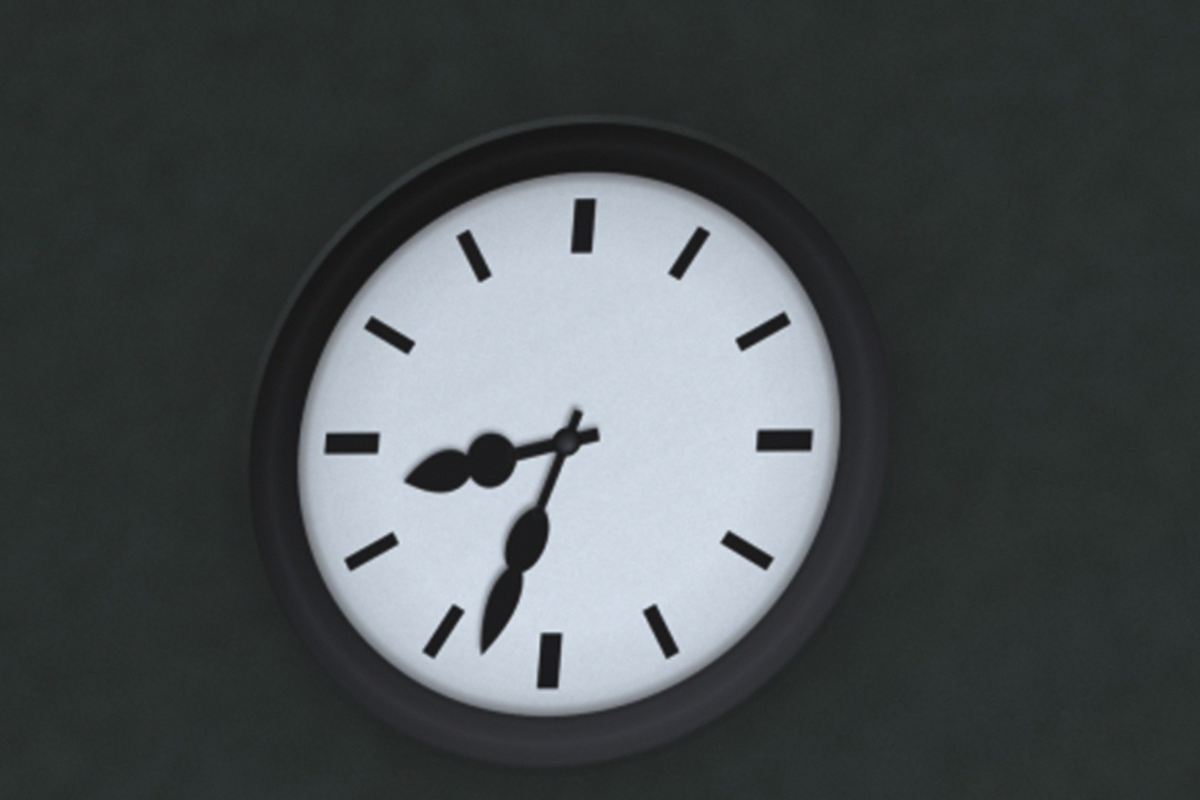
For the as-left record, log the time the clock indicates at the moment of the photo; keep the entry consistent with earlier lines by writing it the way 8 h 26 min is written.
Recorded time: 8 h 33 min
